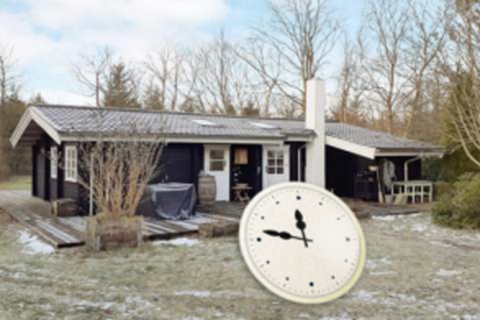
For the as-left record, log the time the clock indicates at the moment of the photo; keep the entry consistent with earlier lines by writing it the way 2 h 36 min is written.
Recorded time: 11 h 47 min
